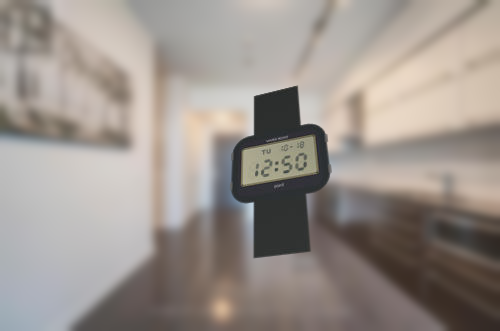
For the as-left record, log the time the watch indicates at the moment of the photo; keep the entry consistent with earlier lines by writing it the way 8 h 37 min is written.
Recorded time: 12 h 50 min
